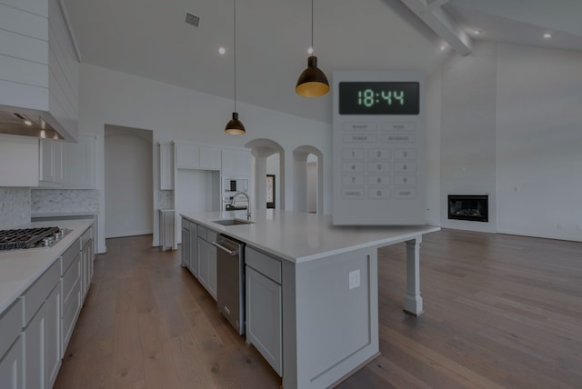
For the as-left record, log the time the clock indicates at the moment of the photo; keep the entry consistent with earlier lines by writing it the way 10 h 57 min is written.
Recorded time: 18 h 44 min
